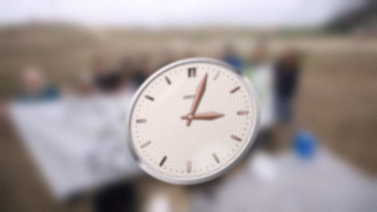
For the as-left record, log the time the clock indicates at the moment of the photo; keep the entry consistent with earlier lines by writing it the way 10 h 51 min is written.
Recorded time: 3 h 03 min
